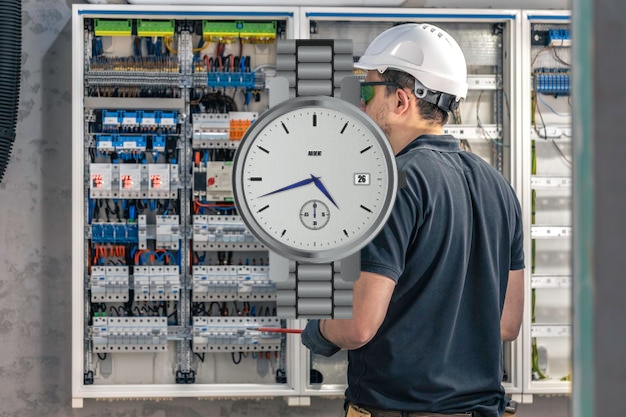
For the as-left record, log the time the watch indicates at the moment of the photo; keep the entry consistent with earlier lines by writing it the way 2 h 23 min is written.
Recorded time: 4 h 42 min
